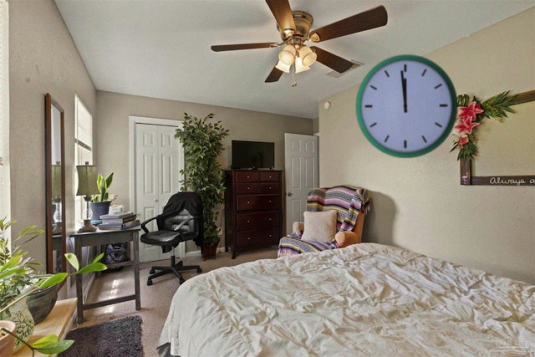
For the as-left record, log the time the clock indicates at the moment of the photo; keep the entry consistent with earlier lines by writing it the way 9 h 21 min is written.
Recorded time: 11 h 59 min
